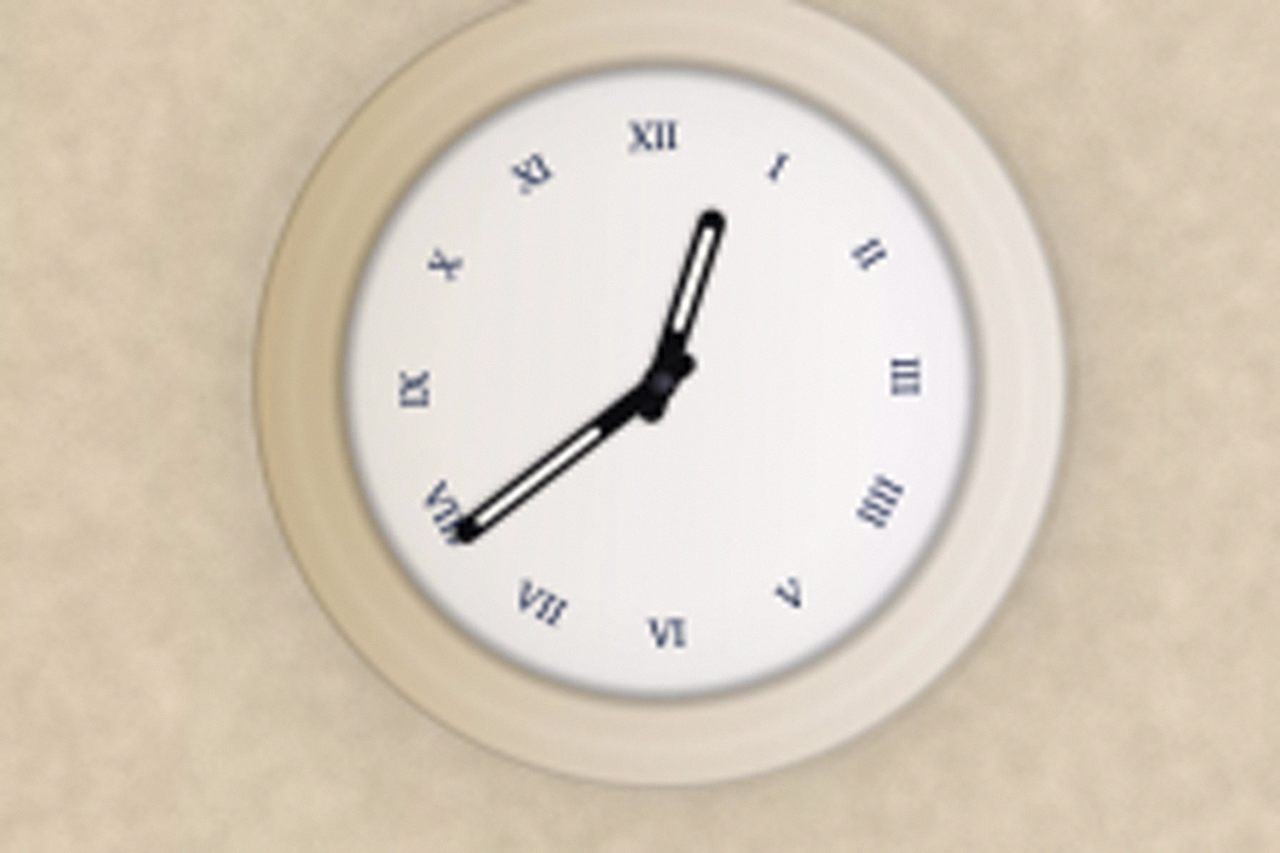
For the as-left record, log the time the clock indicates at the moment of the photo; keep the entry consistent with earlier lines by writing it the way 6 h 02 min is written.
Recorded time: 12 h 39 min
